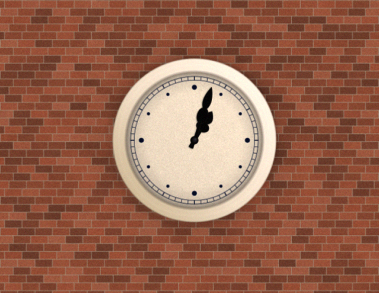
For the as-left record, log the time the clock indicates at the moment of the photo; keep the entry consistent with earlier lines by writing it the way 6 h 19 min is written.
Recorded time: 1 h 03 min
